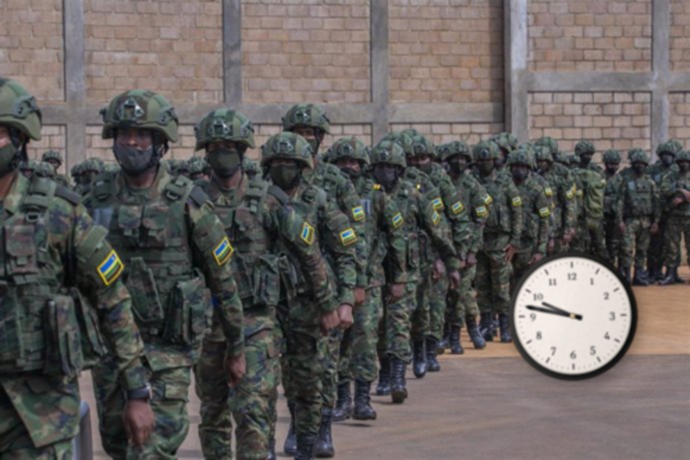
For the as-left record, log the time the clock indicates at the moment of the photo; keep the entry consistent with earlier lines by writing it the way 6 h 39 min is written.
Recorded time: 9 h 47 min
